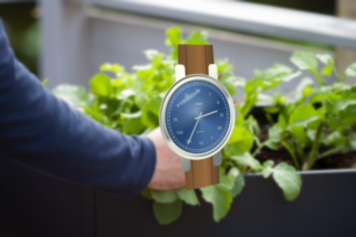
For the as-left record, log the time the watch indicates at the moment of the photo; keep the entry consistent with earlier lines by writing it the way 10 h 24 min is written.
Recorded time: 2 h 35 min
